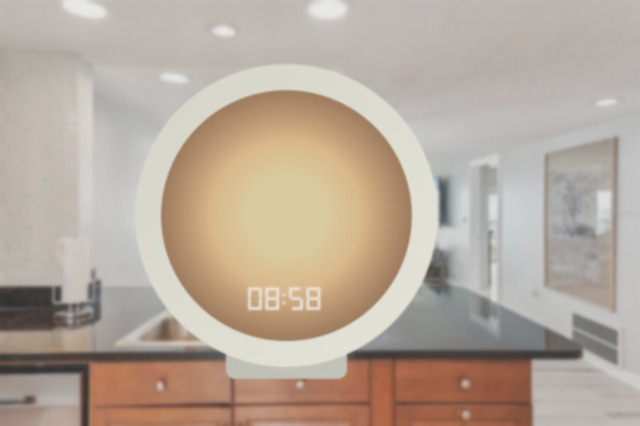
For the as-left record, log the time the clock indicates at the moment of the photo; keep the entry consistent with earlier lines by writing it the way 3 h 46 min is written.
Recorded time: 8 h 58 min
